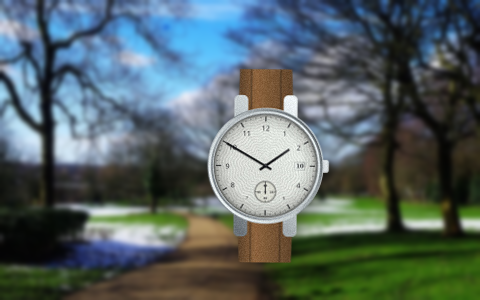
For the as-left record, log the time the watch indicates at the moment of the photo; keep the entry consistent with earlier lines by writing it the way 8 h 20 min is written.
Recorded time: 1 h 50 min
